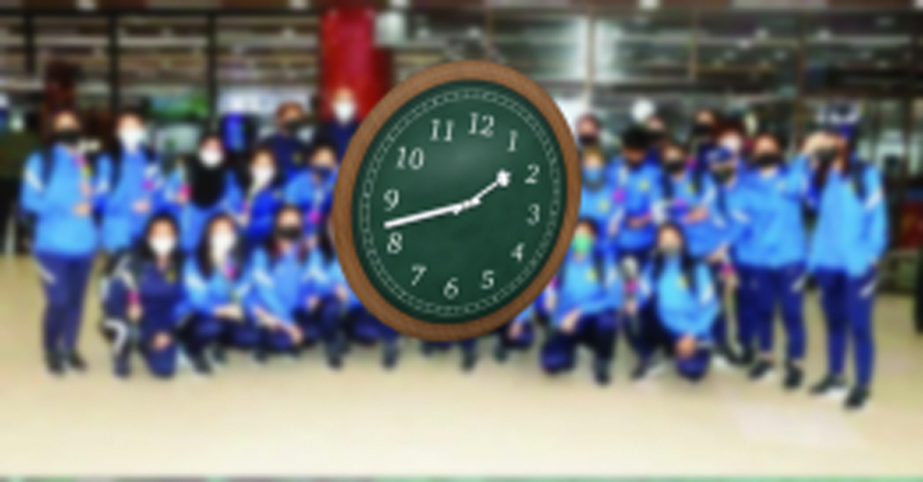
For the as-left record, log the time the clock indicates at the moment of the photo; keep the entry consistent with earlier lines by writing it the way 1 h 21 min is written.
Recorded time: 1 h 42 min
